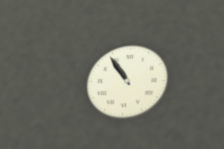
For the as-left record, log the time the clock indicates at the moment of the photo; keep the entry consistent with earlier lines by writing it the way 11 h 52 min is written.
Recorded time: 10 h 54 min
